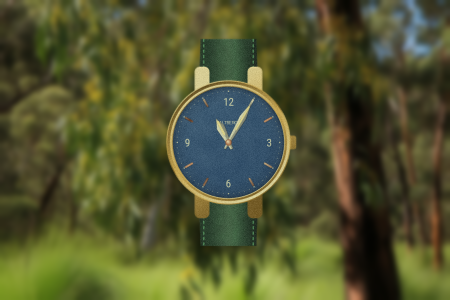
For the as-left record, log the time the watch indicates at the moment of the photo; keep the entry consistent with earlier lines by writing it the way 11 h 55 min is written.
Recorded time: 11 h 05 min
